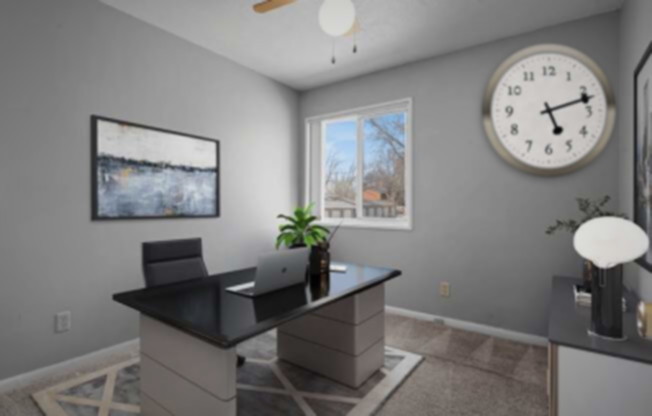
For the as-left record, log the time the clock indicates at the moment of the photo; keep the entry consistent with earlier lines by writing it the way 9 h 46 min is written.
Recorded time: 5 h 12 min
